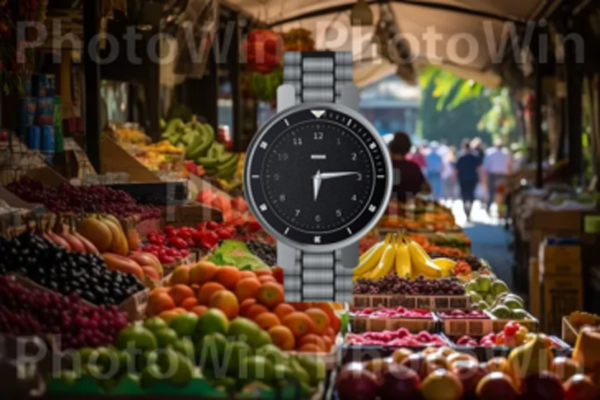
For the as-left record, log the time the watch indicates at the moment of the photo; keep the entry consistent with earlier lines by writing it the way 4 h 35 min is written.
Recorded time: 6 h 14 min
